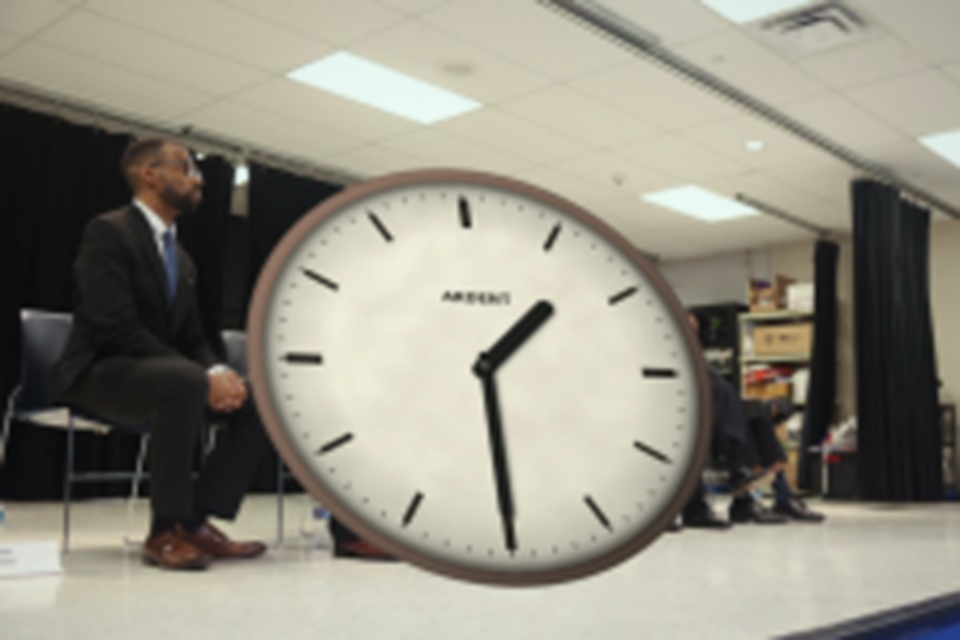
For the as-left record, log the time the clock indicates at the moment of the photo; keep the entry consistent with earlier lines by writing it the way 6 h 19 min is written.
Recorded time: 1 h 30 min
